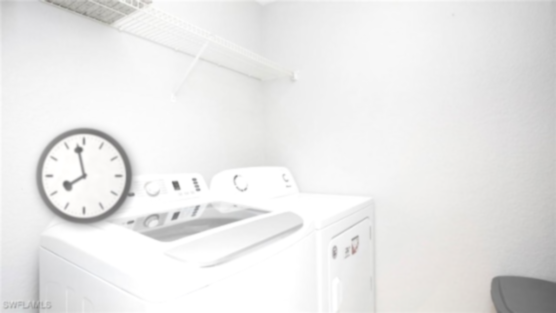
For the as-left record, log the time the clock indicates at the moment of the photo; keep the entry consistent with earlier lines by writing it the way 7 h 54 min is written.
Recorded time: 7 h 58 min
